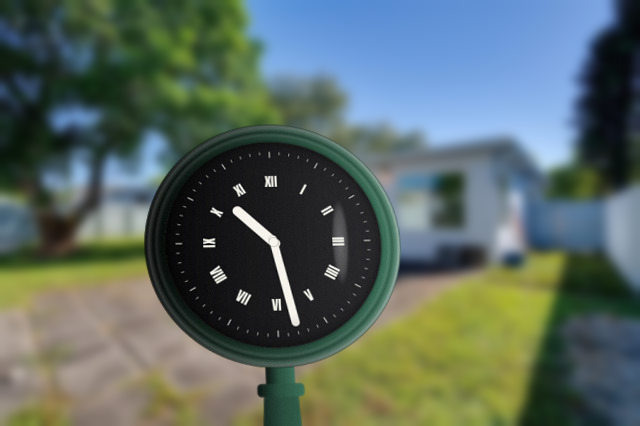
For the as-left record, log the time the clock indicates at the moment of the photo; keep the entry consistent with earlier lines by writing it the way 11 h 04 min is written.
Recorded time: 10 h 28 min
